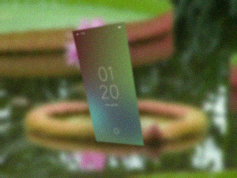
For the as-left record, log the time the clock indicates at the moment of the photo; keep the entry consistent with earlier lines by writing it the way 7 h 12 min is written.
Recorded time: 1 h 20 min
